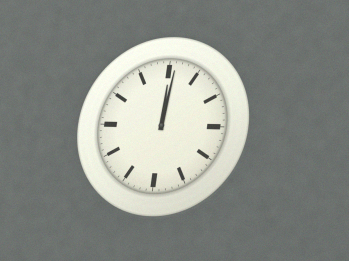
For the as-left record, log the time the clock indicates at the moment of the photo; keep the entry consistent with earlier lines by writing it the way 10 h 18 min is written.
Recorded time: 12 h 01 min
